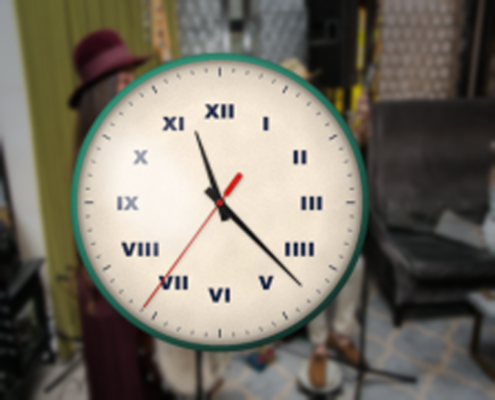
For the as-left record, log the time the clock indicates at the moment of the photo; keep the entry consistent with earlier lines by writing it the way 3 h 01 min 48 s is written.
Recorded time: 11 h 22 min 36 s
